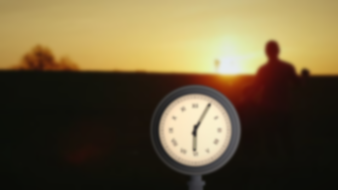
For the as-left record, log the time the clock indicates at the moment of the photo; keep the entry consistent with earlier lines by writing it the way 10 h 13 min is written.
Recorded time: 6 h 05 min
